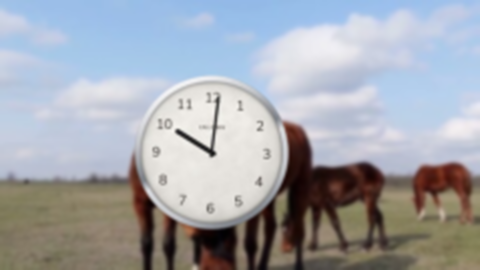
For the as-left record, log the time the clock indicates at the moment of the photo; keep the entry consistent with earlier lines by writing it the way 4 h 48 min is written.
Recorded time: 10 h 01 min
